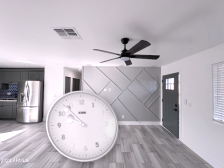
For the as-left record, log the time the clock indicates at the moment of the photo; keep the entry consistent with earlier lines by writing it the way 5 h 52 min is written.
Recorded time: 9 h 53 min
